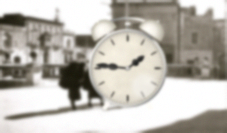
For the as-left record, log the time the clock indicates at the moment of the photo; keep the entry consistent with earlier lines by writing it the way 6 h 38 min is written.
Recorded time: 1 h 46 min
